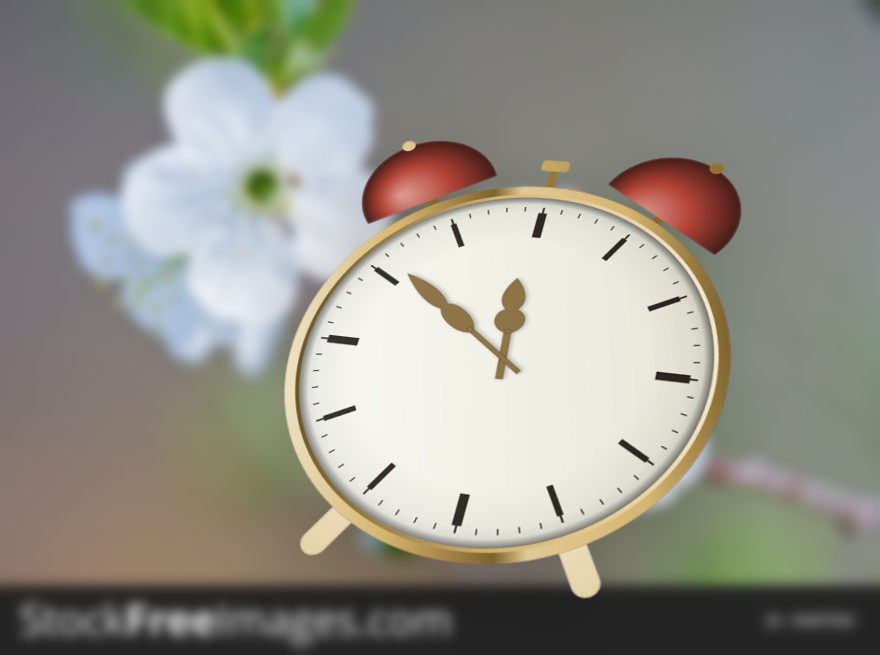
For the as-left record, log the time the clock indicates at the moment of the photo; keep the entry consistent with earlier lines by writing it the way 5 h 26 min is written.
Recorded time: 11 h 51 min
